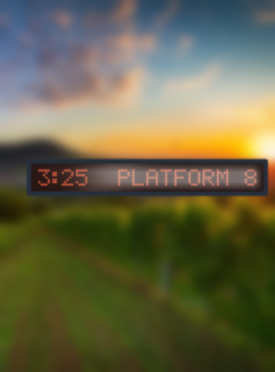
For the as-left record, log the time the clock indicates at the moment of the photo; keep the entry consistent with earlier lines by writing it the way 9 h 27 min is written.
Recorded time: 3 h 25 min
